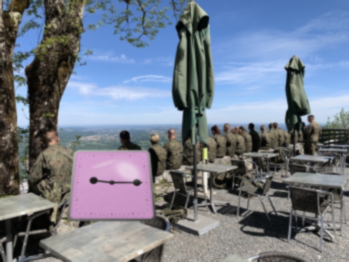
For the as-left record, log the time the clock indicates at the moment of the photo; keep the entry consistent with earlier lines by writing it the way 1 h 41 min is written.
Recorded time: 9 h 15 min
